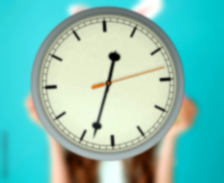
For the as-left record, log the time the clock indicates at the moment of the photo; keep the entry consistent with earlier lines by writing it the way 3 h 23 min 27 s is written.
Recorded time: 12 h 33 min 13 s
